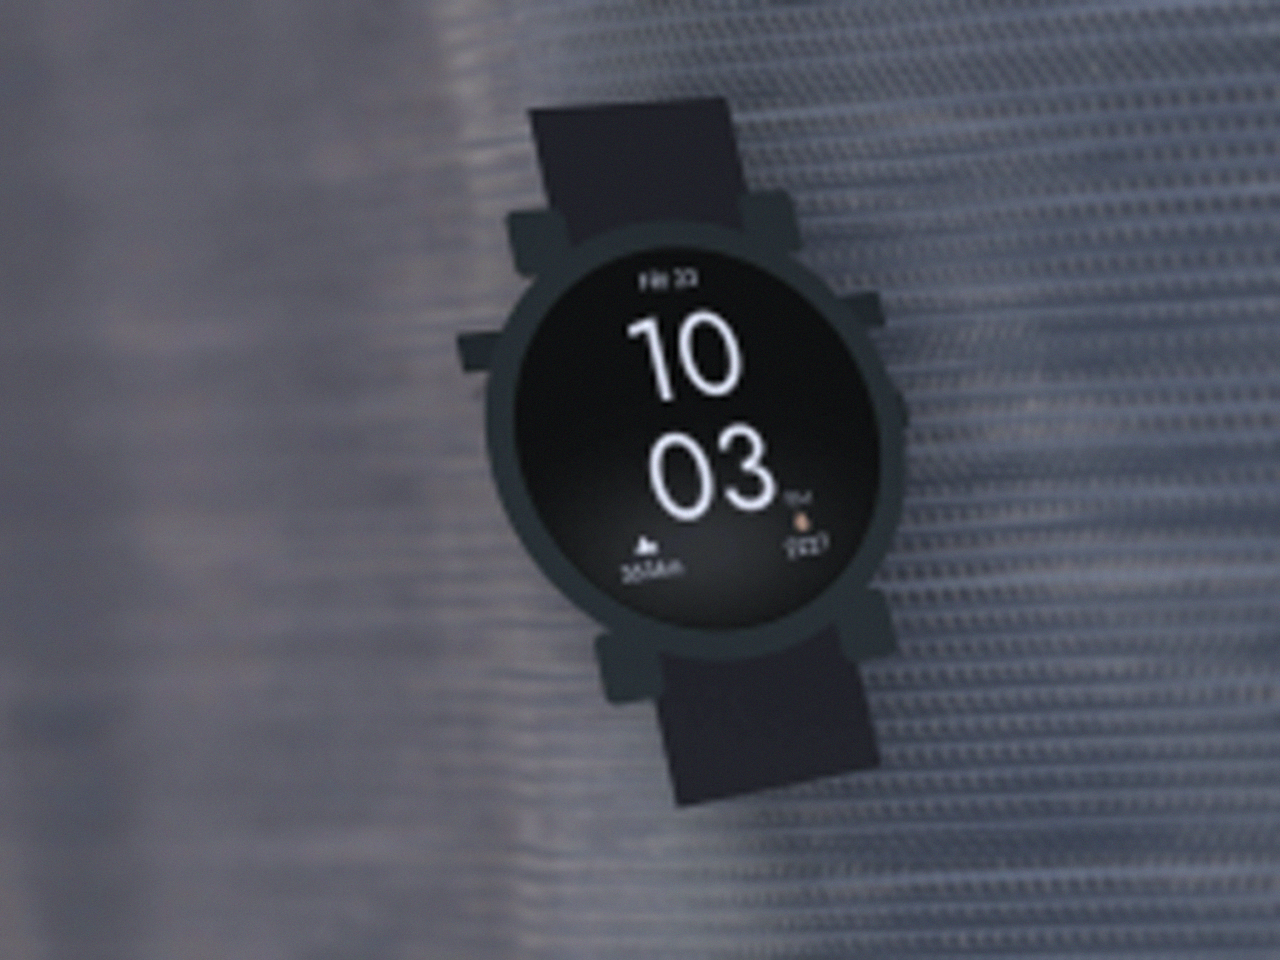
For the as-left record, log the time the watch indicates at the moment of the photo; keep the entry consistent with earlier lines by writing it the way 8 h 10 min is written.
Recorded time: 10 h 03 min
